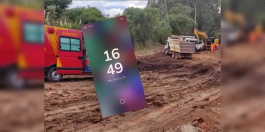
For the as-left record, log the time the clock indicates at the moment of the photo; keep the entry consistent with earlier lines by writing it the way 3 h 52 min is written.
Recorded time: 16 h 49 min
